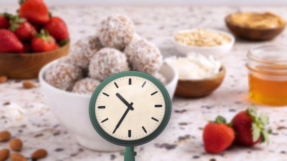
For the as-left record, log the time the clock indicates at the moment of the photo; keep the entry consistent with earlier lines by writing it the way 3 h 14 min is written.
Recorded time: 10 h 35 min
